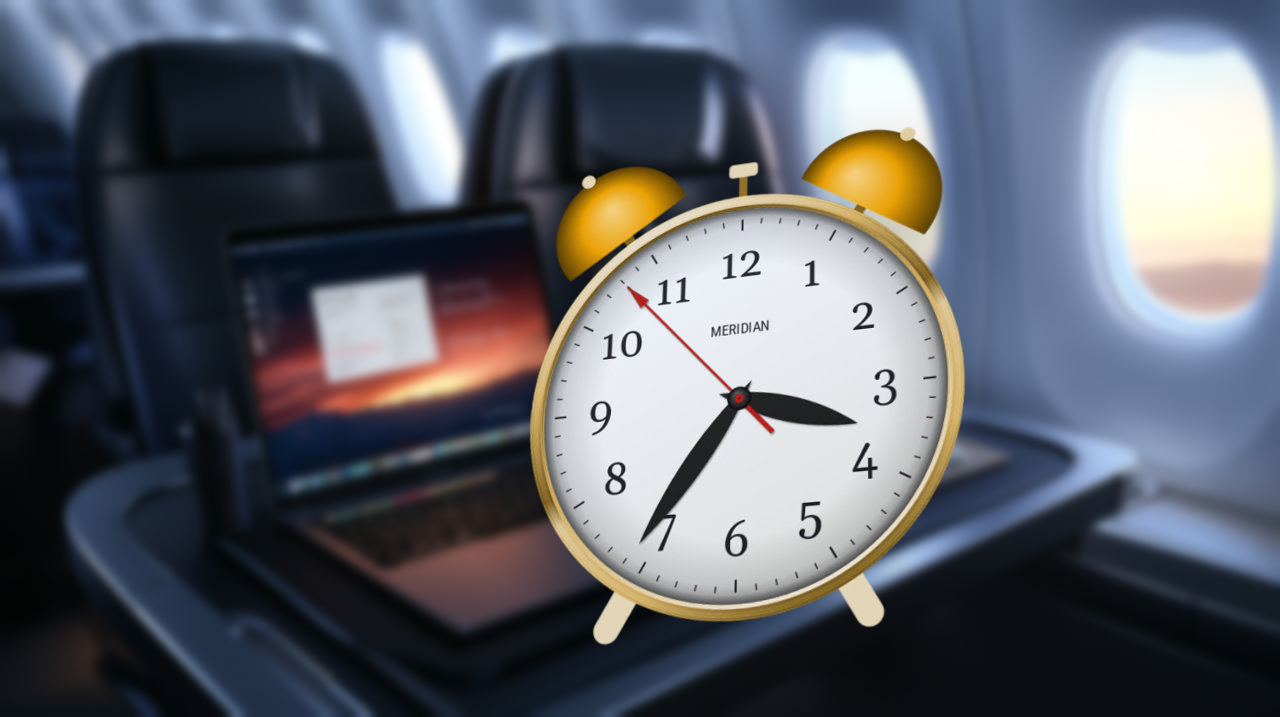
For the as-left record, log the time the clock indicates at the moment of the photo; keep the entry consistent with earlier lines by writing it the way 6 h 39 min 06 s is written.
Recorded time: 3 h 35 min 53 s
